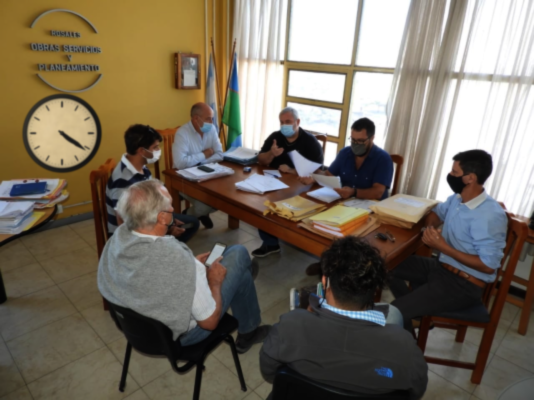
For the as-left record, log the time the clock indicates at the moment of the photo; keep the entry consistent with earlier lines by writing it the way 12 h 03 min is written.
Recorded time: 4 h 21 min
